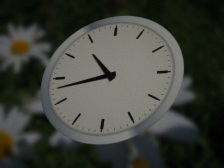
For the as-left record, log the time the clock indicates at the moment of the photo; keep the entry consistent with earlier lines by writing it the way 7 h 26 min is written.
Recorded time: 10 h 43 min
